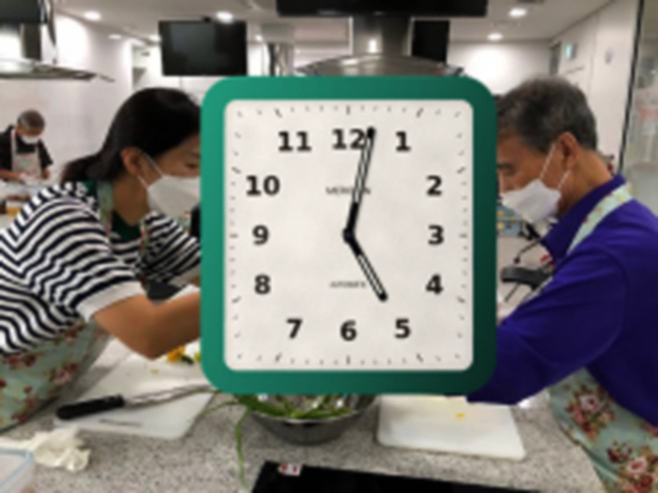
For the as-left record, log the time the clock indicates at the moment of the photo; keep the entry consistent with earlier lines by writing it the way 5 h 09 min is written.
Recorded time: 5 h 02 min
